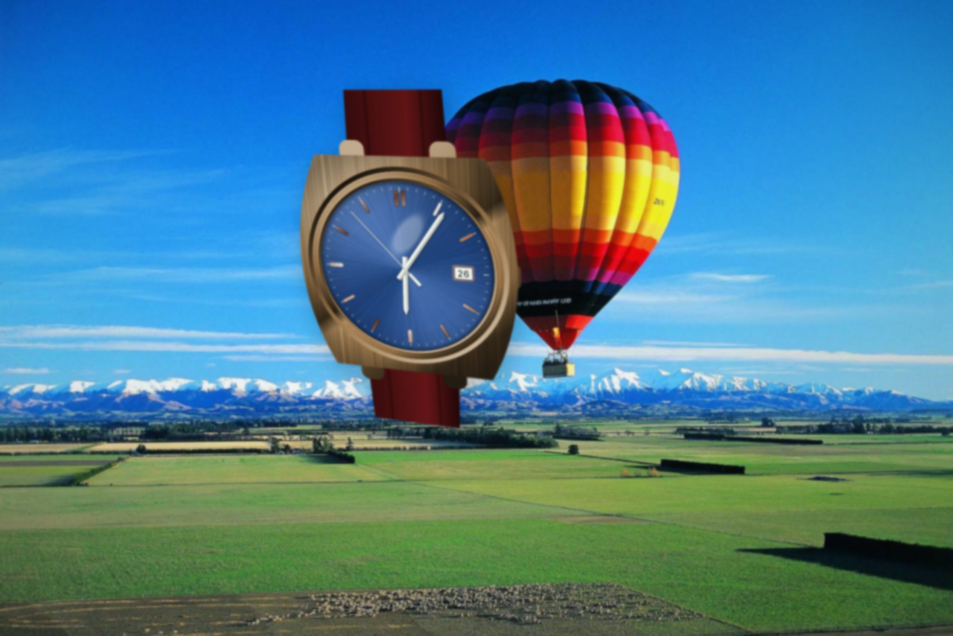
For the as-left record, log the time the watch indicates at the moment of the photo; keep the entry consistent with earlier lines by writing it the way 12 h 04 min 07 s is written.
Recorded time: 6 h 05 min 53 s
